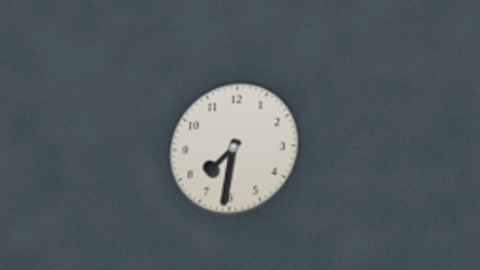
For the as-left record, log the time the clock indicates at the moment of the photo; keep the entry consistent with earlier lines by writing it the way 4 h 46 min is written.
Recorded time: 7 h 31 min
